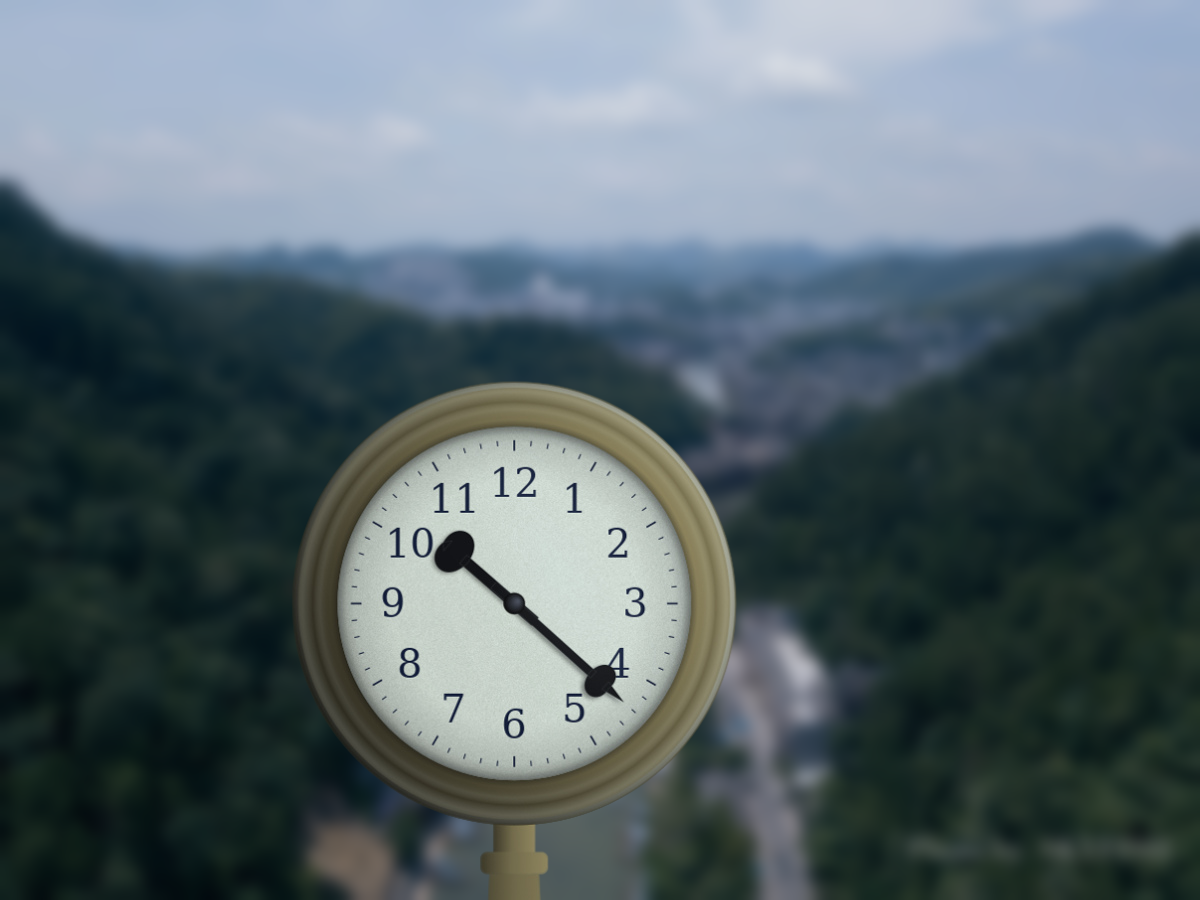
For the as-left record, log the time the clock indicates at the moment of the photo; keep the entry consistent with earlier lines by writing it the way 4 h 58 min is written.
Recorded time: 10 h 22 min
